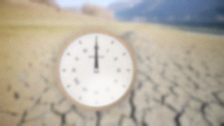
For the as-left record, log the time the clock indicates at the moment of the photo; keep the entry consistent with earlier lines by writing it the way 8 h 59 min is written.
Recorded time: 12 h 00 min
